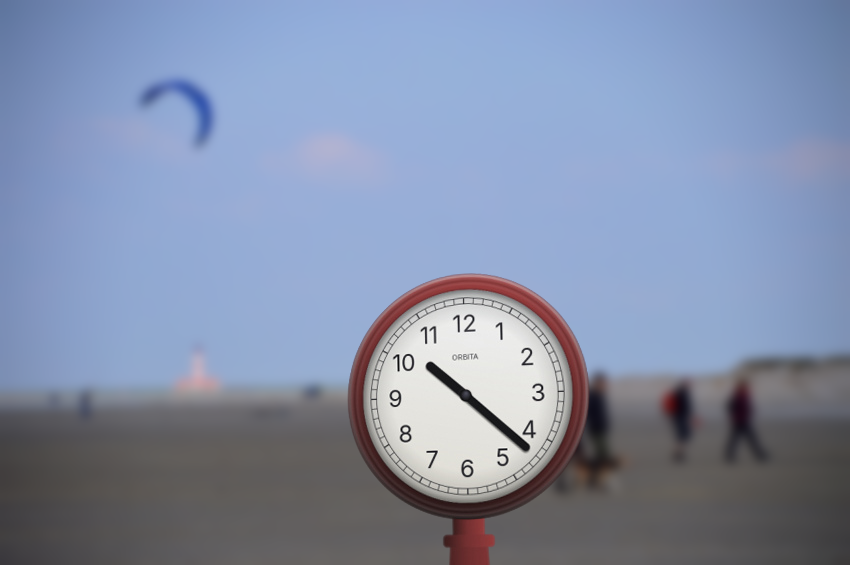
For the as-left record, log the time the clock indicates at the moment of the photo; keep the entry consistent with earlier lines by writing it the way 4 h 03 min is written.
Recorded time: 10 h 22 min
